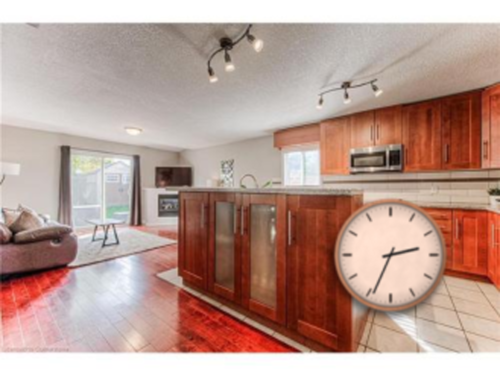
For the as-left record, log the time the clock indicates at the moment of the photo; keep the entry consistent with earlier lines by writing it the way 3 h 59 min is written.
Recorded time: 2 h 34 min
